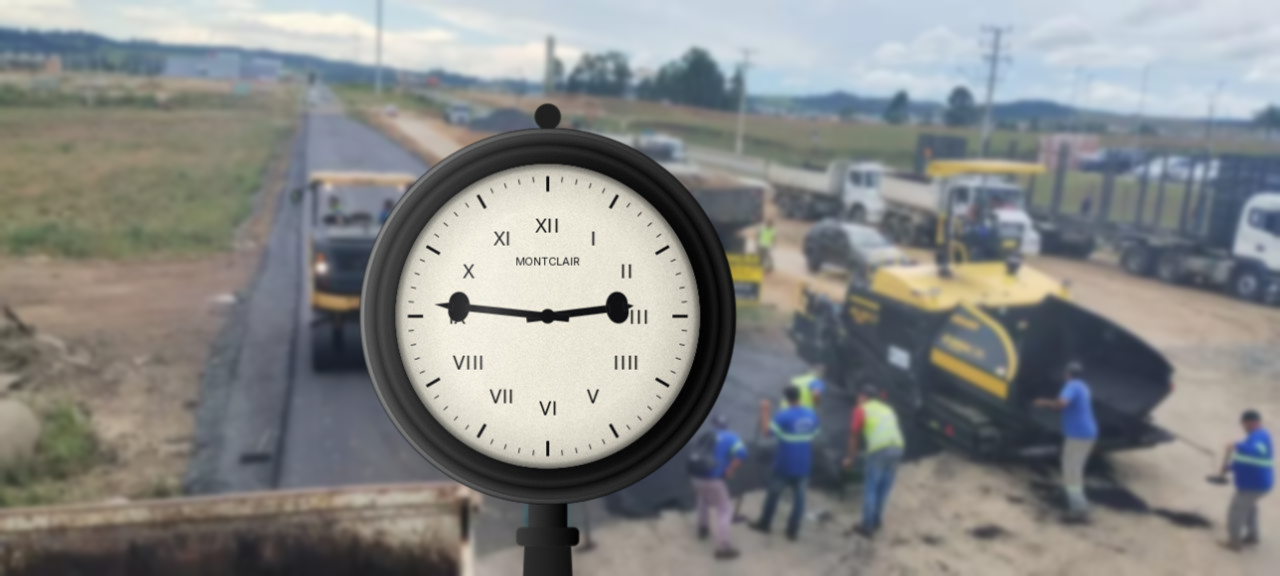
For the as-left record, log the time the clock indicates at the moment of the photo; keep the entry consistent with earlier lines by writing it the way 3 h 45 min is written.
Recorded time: 2 h 46 min
